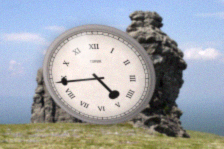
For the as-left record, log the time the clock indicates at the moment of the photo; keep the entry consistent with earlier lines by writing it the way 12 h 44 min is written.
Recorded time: 4 h 44 min
